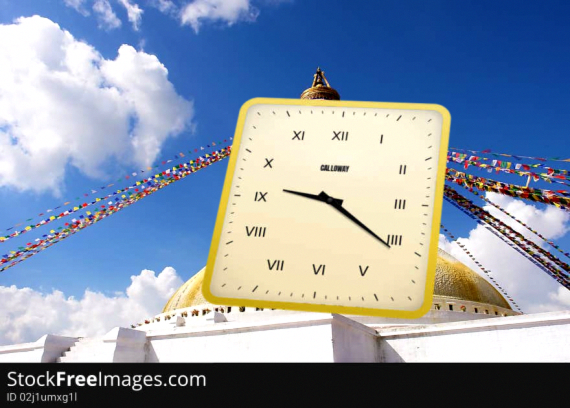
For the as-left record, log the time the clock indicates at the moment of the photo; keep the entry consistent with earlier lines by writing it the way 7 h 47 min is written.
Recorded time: 9 h 21 min
